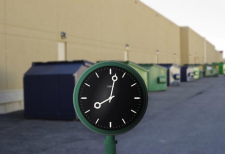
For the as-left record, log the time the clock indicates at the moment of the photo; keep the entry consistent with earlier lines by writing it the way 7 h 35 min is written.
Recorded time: 8 h 02 min
